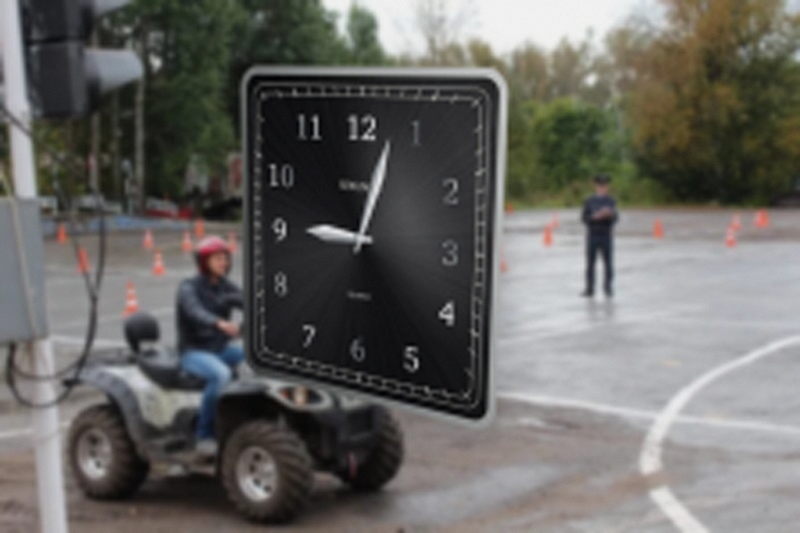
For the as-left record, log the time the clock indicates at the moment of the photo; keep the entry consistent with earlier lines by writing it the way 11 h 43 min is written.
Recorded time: 9 h 03 min
